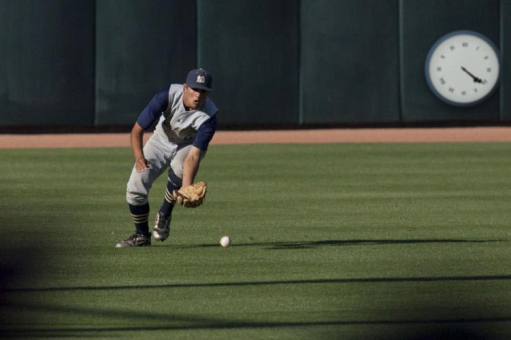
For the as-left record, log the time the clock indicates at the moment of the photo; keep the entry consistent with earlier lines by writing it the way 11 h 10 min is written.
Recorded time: 4 h 21 min
